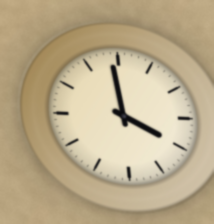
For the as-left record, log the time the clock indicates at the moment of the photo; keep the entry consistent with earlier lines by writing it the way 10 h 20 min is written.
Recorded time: 3 h 59 min
